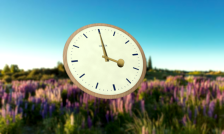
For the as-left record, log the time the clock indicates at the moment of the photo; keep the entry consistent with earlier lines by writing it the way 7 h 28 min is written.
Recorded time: 4 h 00 min
